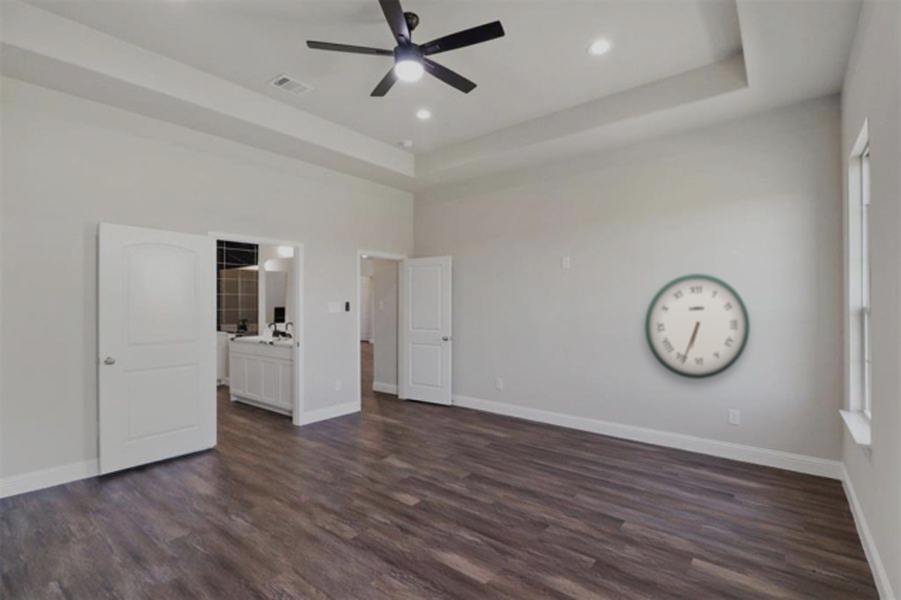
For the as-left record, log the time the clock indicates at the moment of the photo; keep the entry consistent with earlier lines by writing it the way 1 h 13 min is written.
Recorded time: 6 h 34 min
